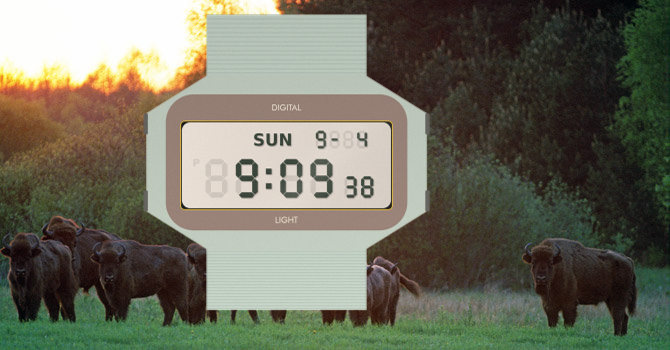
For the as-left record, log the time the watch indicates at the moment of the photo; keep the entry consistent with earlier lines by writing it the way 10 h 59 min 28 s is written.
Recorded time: 9 h 09 min 38 s
